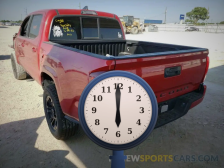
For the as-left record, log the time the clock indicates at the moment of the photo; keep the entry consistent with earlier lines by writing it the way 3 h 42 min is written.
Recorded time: 6 h 00 min
